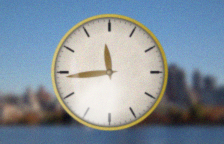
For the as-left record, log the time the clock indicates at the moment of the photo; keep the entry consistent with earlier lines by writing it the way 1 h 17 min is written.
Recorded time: 11 h 44 min
